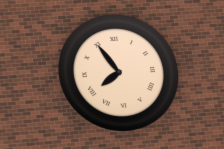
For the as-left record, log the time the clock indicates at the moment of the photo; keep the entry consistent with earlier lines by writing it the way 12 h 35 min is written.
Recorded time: 7 h 55 min
